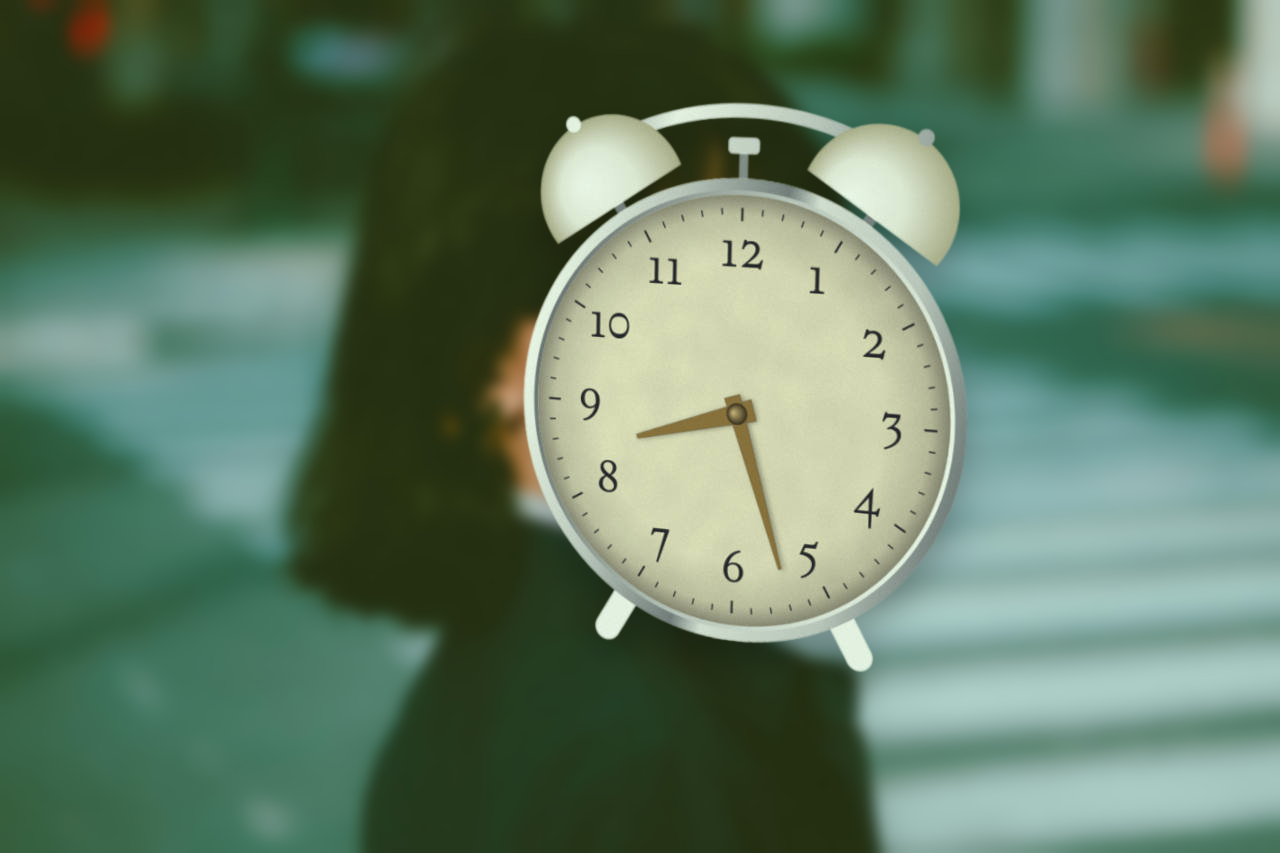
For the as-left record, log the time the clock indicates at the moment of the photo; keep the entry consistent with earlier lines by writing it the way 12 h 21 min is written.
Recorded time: 8 h 27 min
